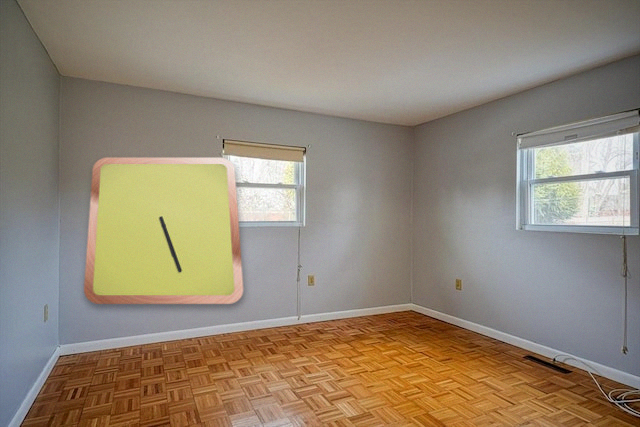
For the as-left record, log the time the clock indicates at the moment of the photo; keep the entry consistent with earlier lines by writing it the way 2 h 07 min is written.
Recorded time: 5 h 27 min
